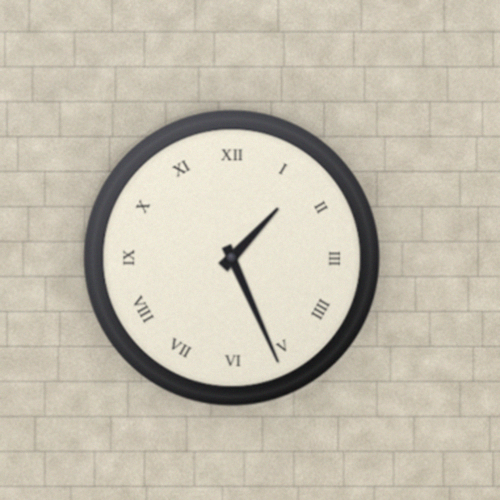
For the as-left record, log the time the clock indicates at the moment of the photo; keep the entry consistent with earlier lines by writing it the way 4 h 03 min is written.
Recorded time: 1 h 26 min
